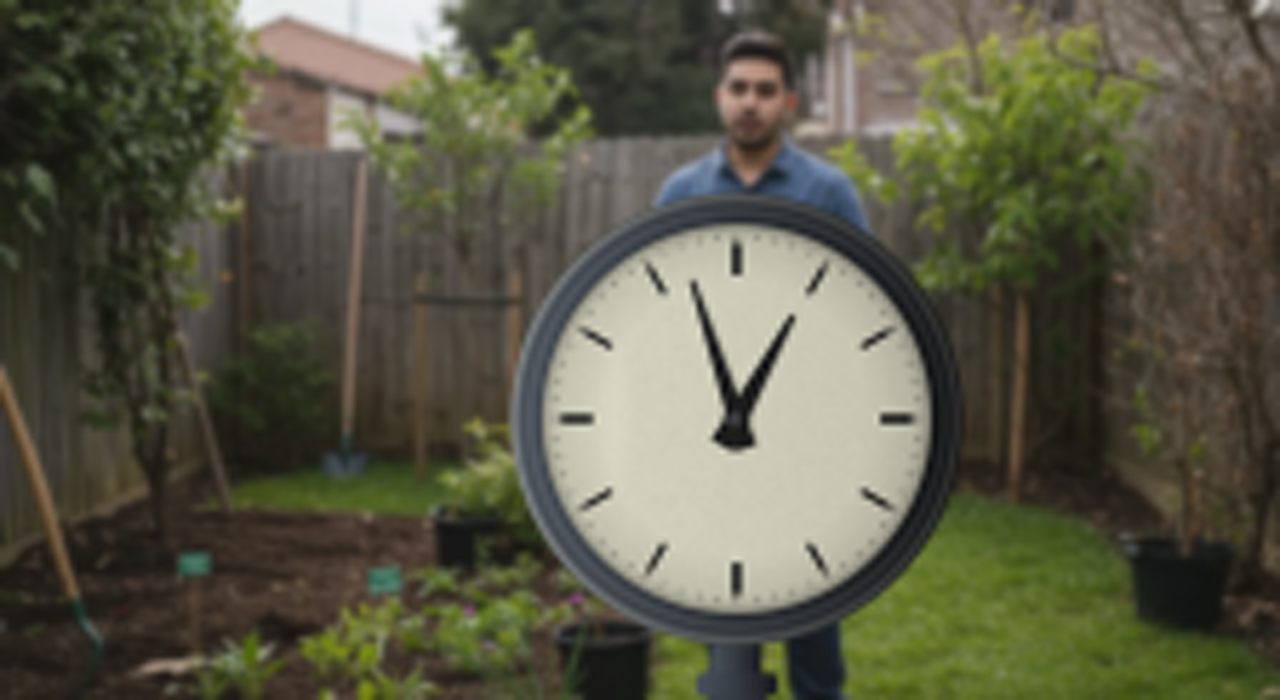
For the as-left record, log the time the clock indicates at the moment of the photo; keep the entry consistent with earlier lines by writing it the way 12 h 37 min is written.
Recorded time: 12 h 57 min
